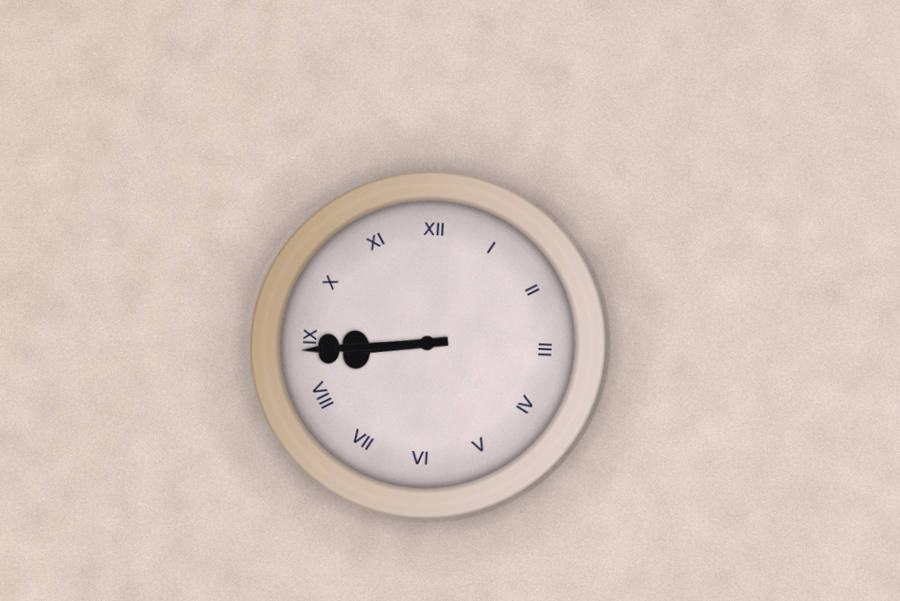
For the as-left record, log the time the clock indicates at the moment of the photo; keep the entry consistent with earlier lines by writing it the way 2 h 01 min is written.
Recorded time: 8 h 44 min
